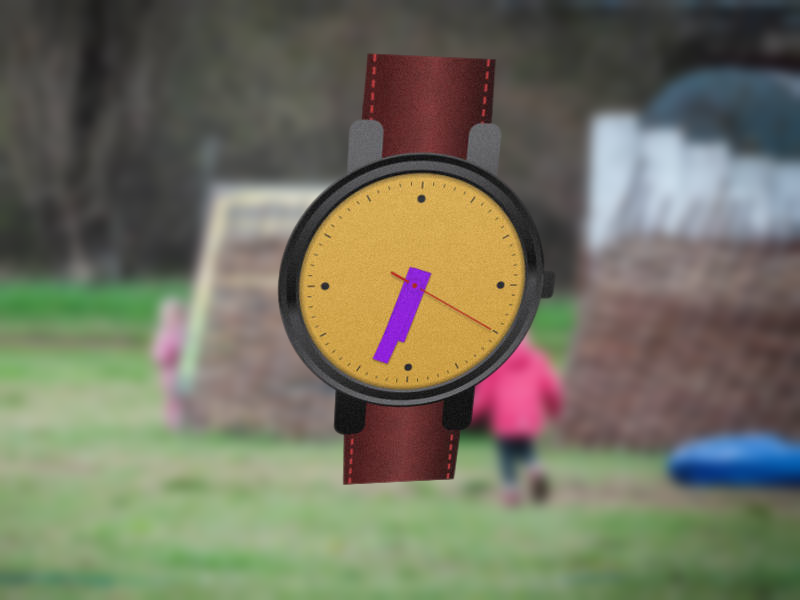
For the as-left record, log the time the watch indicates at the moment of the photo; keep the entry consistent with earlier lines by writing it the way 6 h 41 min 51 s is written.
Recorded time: 6 h 33 min 20 s
